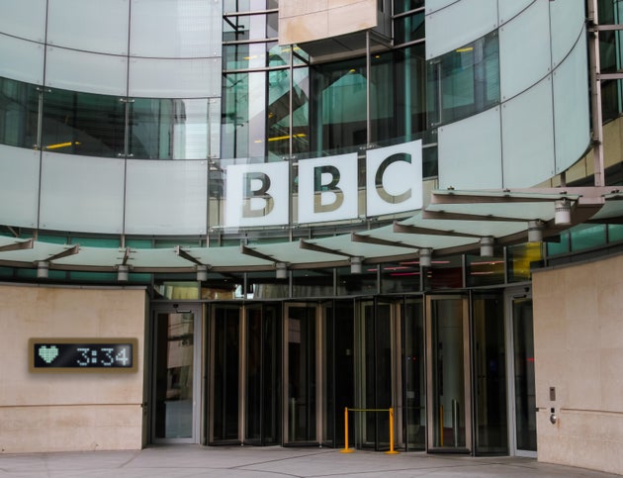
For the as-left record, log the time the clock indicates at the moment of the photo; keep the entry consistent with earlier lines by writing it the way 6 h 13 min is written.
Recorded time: 3 h 34 min
